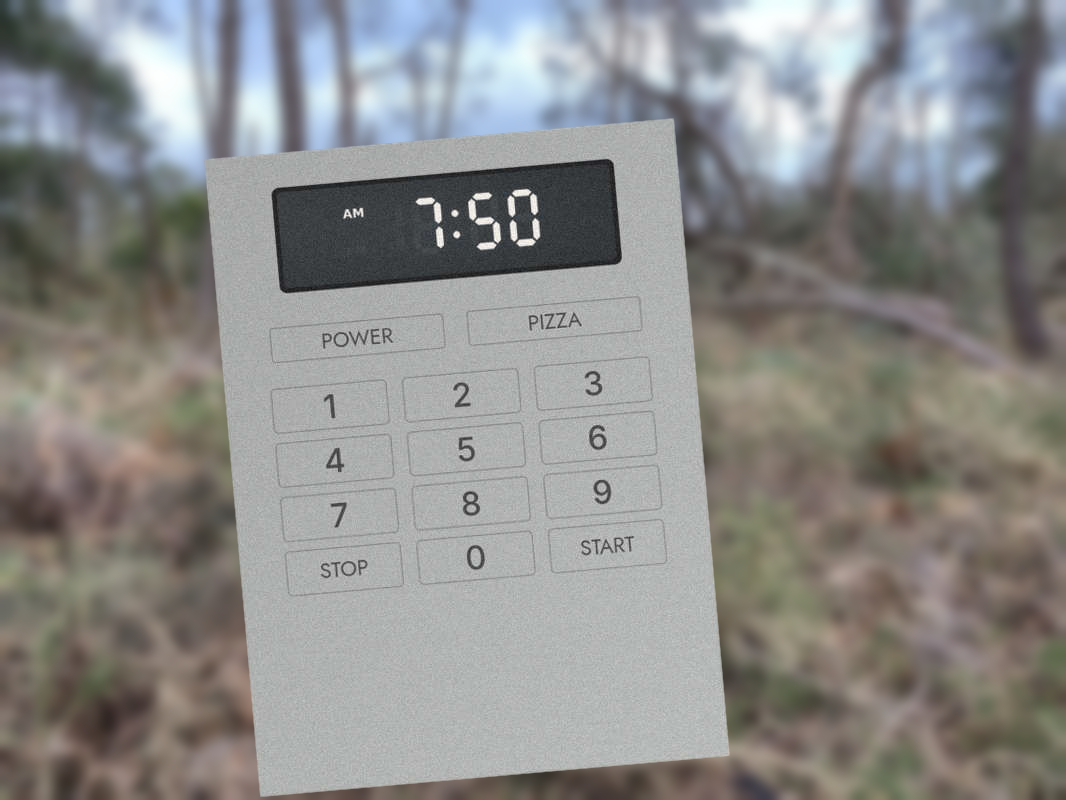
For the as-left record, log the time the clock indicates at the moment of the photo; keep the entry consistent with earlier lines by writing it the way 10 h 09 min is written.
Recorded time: 7 h 50 min
